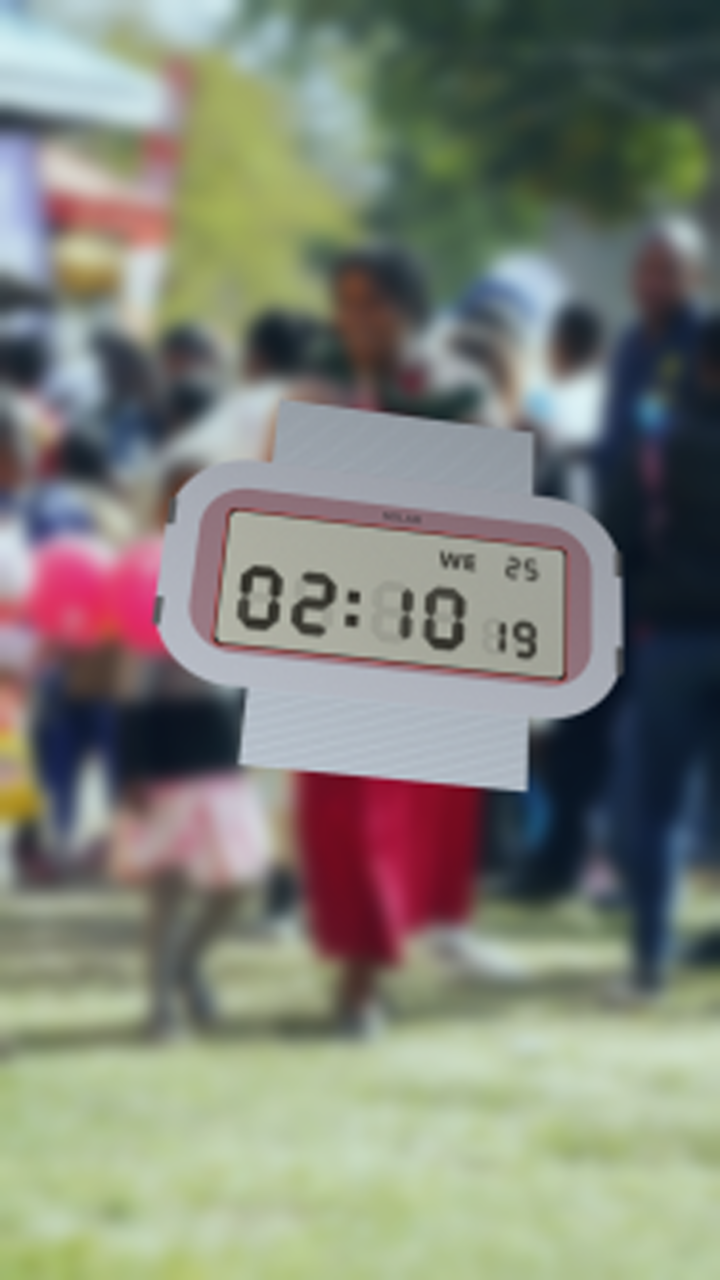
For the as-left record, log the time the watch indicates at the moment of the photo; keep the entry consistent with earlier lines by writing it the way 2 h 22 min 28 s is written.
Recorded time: 2 h 10 min 19 s
